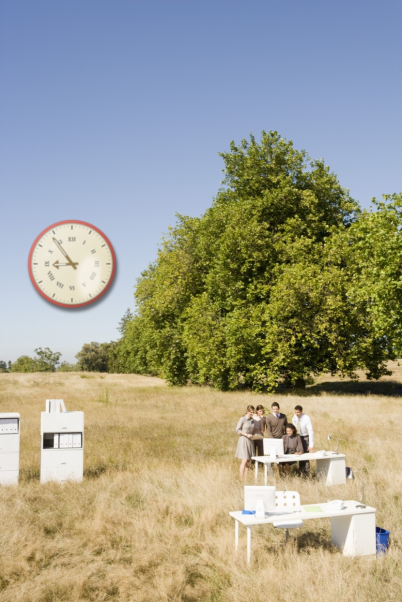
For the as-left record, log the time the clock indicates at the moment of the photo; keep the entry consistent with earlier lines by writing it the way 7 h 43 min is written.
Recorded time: 8 h 54 min
